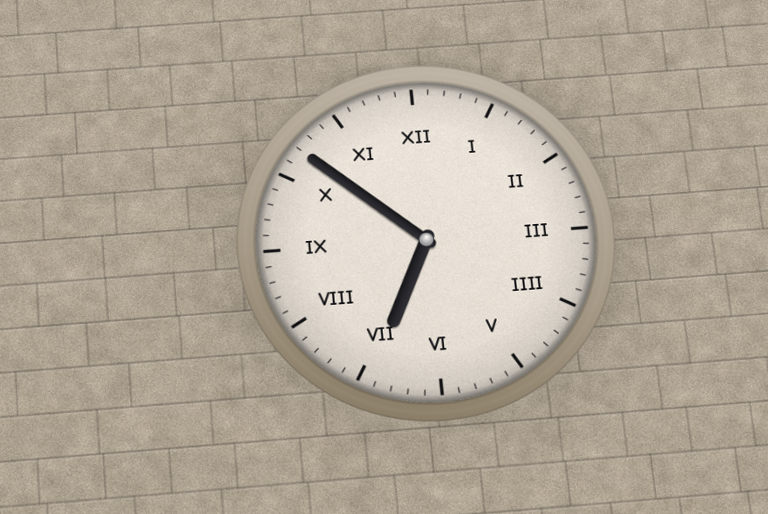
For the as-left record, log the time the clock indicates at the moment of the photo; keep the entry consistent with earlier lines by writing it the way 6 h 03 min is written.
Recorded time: 6 h 52 min
